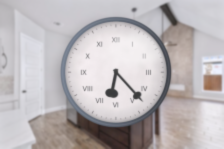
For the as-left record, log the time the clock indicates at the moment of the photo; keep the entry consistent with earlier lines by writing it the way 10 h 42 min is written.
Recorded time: 6 h 23 min
